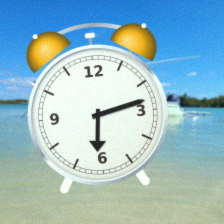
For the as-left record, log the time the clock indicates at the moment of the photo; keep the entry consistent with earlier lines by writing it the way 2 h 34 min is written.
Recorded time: 6 h 13 min
